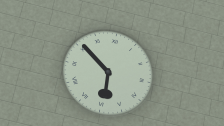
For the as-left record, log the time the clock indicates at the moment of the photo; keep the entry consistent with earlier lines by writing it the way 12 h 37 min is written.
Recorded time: 5 h 51 min
